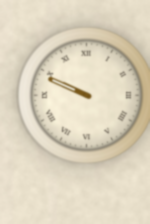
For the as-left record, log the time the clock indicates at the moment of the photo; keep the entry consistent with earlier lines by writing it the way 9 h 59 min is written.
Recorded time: 9 h 49 min
